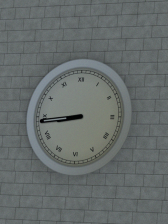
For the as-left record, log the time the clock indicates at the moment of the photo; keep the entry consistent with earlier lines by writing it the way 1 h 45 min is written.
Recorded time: 8 h 44 min
